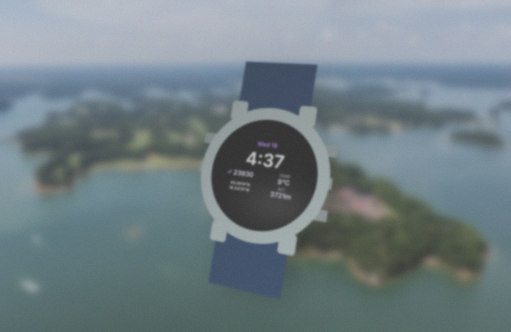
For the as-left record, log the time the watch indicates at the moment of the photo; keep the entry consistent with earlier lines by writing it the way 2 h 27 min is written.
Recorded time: 4 h 37 min
